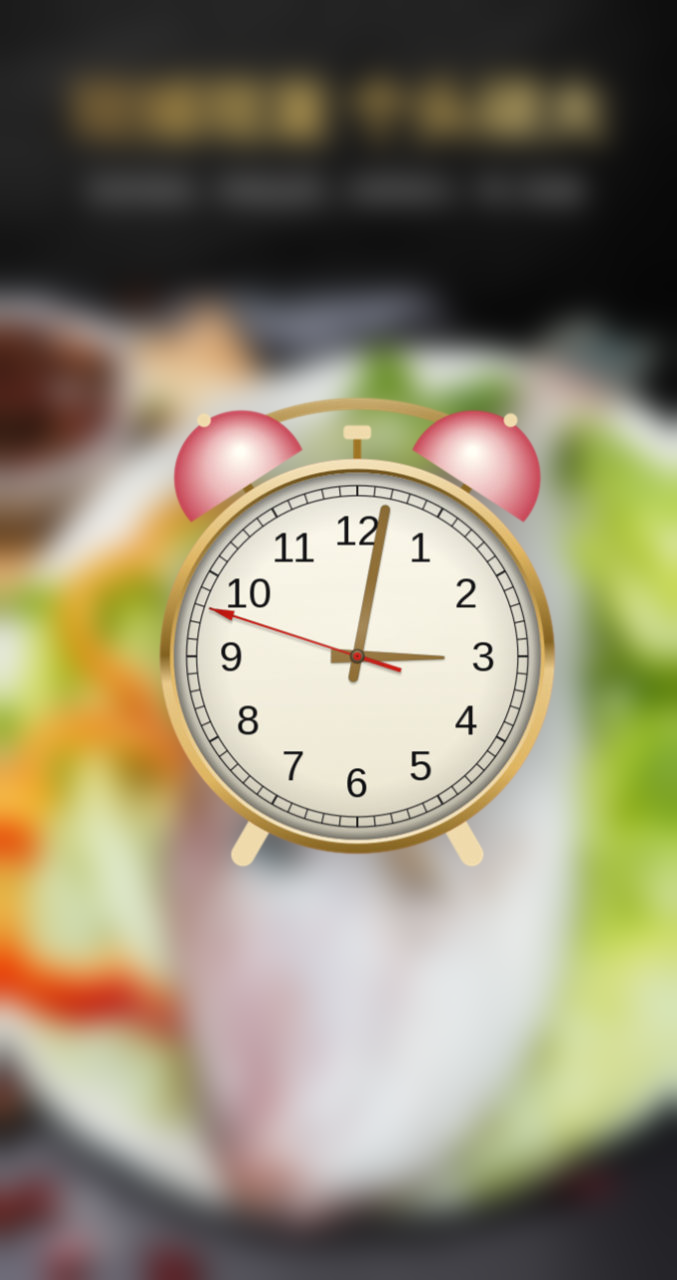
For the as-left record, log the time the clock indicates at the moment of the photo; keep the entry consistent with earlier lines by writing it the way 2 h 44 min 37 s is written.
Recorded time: 3 h 01 min 48 s
